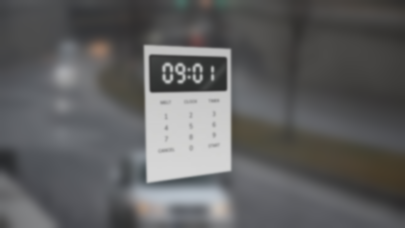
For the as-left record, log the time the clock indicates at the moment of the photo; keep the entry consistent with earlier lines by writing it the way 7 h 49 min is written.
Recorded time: 9 h 01 min
